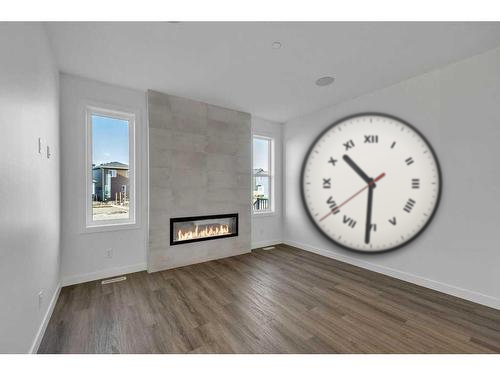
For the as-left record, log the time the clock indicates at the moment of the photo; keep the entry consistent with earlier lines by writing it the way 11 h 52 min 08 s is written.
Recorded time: 10 h 30 min 39 s
